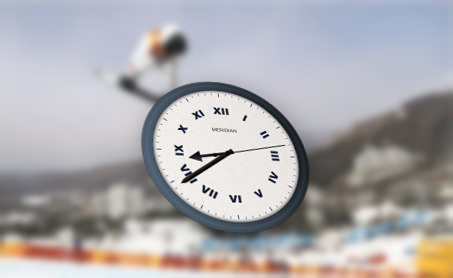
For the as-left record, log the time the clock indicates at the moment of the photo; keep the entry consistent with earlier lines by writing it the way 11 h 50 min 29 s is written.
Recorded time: 8 h 39 min 13 s
